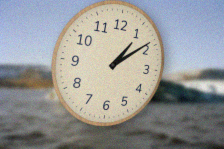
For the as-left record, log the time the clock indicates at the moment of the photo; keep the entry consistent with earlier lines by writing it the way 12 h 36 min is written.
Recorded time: 1 h 09 min
